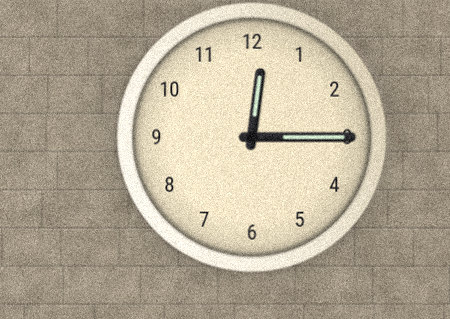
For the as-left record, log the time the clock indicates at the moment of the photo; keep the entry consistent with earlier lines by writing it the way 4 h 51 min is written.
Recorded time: 12 h 15 min
